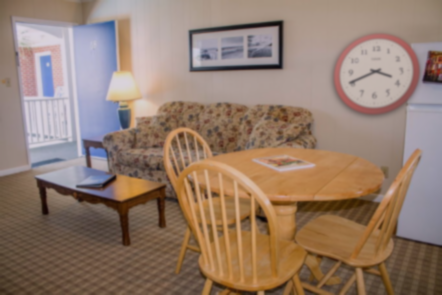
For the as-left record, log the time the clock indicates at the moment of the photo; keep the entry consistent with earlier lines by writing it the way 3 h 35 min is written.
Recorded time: 3 h 41 min
